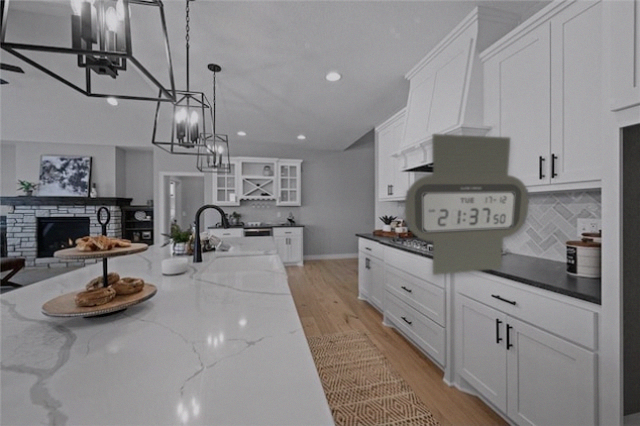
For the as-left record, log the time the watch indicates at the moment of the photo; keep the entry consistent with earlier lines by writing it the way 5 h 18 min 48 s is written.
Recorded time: 21 h 37 min 50 s
